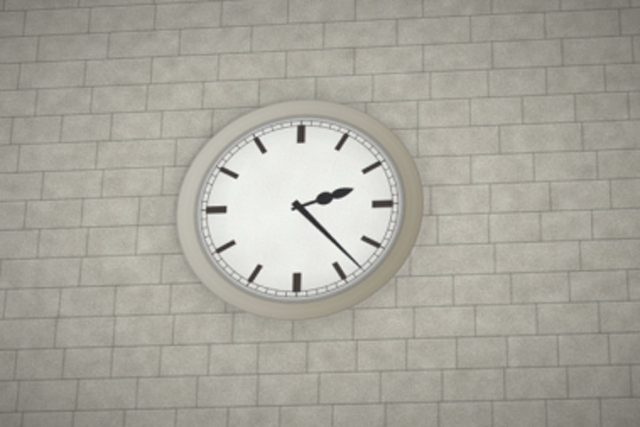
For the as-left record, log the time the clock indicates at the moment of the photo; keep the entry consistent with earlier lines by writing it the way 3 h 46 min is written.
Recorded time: 2 h 23 min
